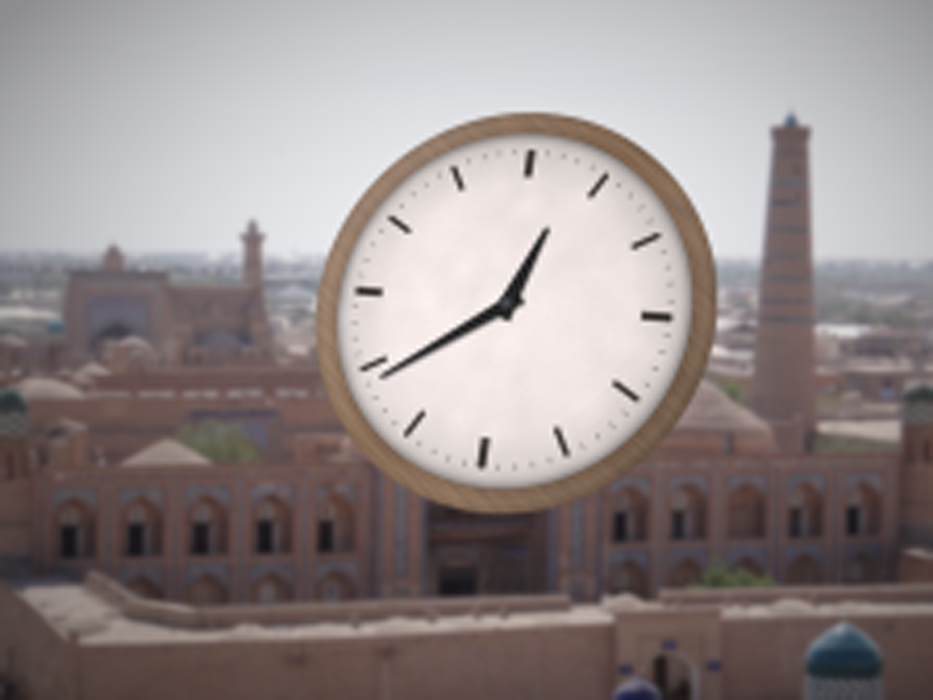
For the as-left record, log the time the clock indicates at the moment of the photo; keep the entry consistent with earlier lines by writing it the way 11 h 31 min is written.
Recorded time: 12 h 39 min
